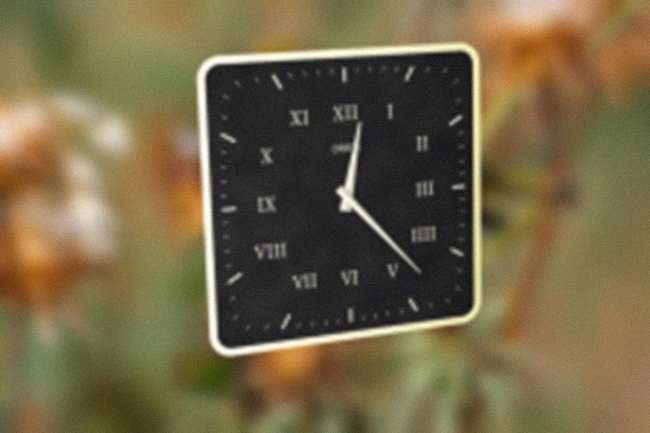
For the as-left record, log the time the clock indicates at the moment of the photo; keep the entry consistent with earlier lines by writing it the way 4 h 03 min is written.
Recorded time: 12 h 23 min
